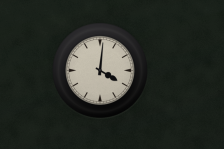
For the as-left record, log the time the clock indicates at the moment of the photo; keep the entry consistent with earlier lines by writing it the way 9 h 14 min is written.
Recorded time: 4 h 01 min
